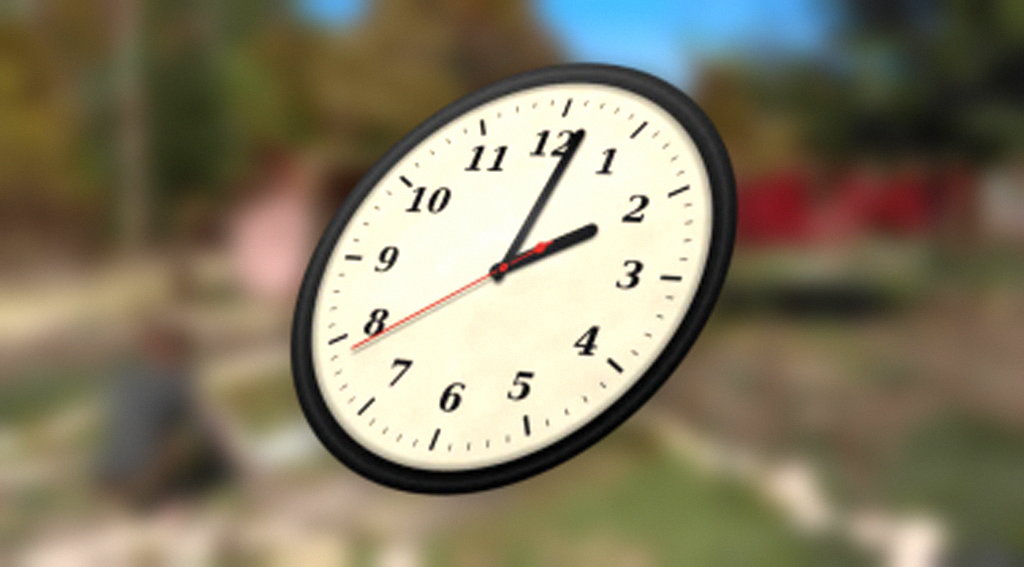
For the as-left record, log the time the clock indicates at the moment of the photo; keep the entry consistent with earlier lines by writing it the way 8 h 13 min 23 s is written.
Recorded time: 2 h 01 min 39 s
